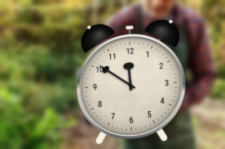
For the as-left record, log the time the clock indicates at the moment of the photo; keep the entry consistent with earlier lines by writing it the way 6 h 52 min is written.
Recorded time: 11 h 51 min
